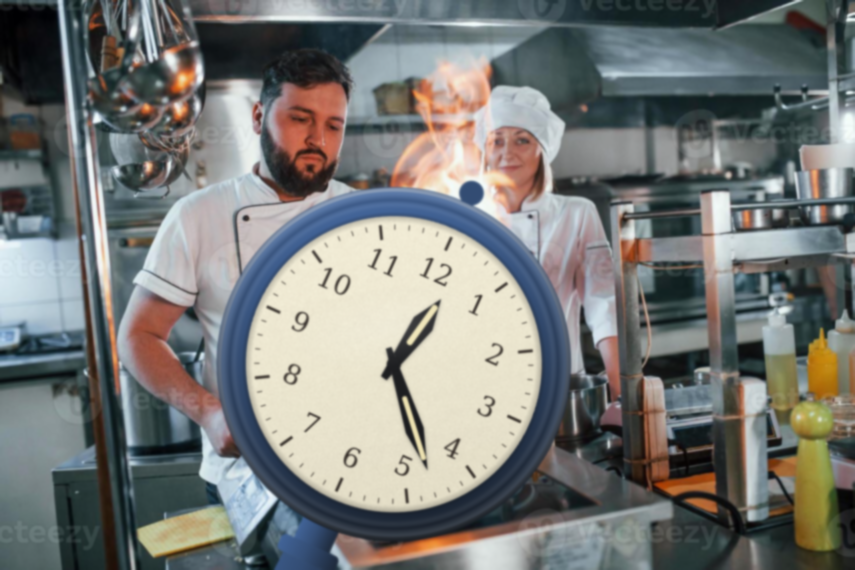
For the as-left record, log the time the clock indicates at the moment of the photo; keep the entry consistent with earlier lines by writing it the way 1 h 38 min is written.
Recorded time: 12 h 23 min
